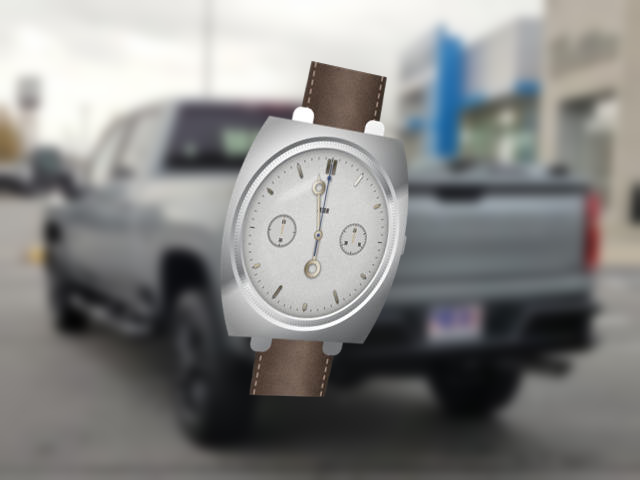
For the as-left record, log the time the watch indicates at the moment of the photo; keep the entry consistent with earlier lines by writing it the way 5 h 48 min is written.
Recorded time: 5 h 58 min
